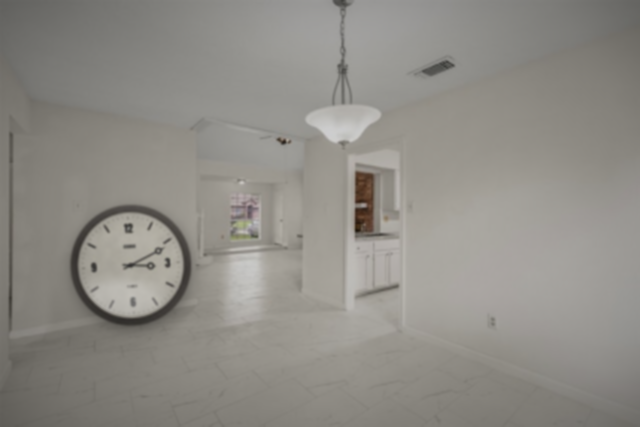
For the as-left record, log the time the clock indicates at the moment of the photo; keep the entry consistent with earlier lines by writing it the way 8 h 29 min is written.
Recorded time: 3 h 11 min
